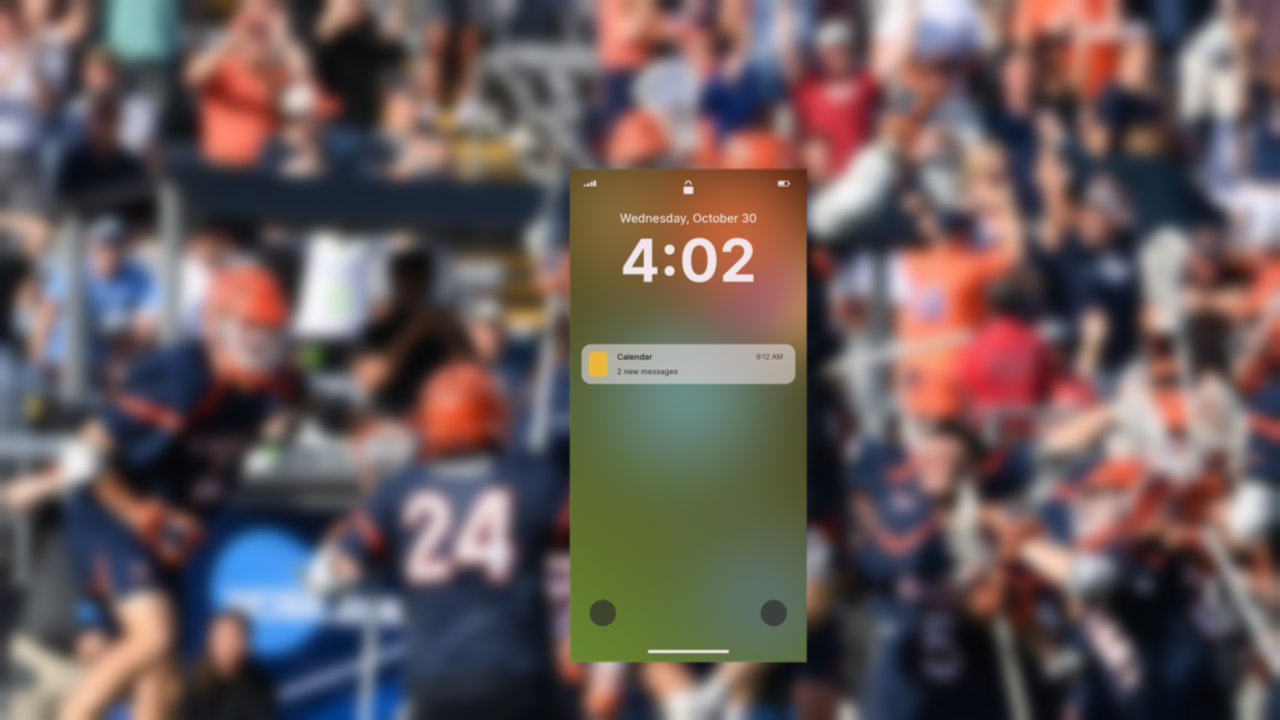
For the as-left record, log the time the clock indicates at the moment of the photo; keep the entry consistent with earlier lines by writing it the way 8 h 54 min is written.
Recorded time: 4 h 02 min
